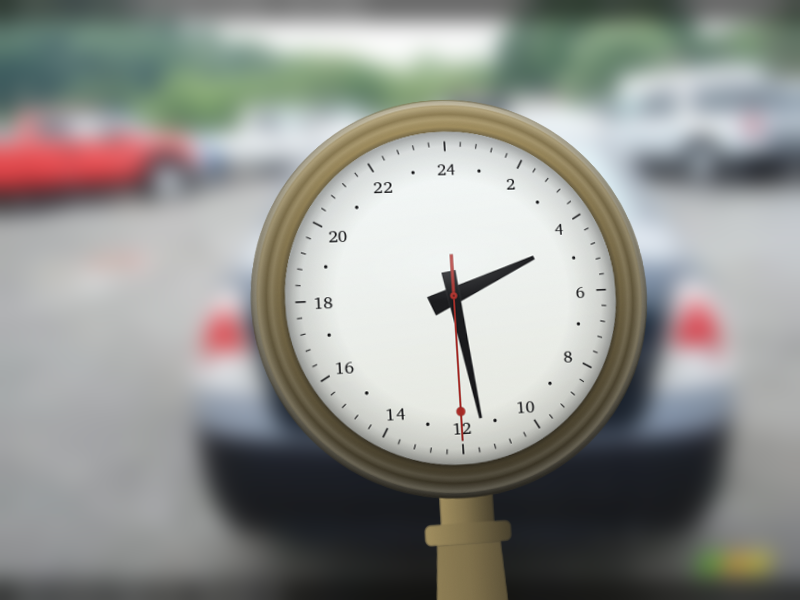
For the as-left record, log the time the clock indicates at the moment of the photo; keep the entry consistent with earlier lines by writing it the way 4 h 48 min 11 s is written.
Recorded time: 4 h 28 min 30 s
